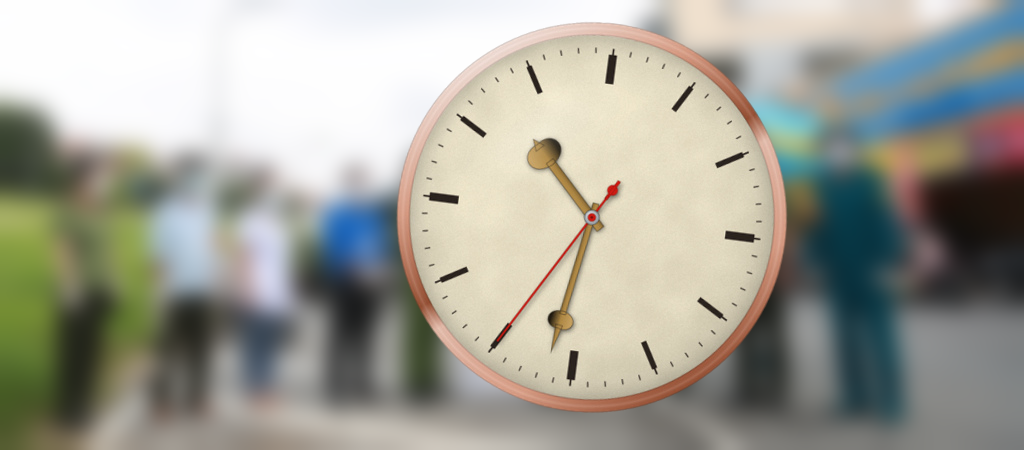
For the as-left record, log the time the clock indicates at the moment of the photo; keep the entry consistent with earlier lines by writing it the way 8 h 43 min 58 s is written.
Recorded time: 10 h 31 min 35 s
